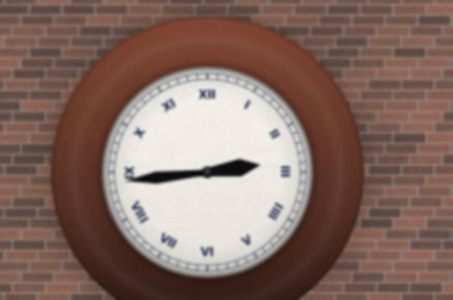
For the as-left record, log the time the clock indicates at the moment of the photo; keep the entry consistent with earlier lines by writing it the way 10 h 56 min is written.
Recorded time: 2 h 44 min
